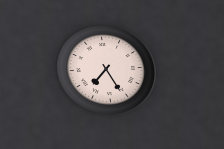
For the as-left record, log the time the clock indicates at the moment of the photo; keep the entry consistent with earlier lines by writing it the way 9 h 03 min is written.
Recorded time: 7 h 26 min
